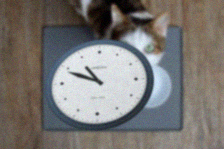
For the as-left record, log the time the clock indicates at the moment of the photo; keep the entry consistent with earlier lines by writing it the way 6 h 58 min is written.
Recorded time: 10 h 49 min
